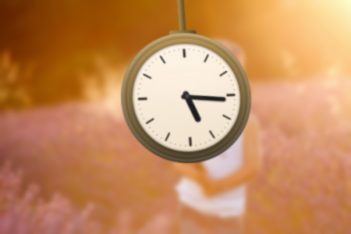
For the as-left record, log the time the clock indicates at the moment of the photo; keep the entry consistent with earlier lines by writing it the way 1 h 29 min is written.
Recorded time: 5 h 16 min
